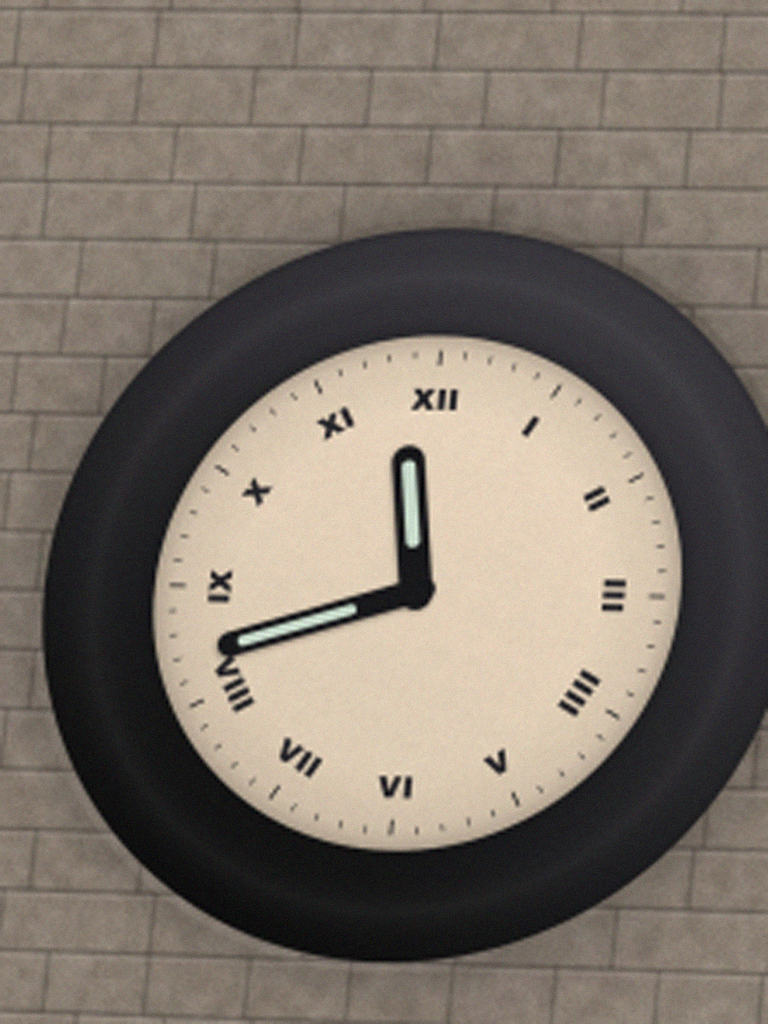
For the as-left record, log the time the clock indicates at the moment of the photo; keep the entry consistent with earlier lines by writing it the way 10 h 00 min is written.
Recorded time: 11 h 42 min
